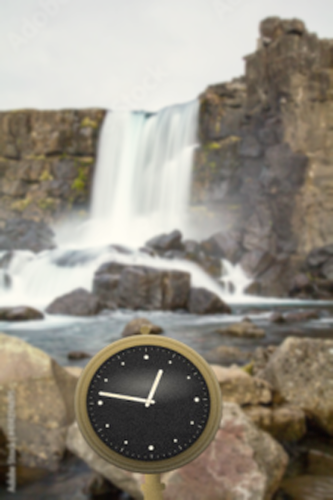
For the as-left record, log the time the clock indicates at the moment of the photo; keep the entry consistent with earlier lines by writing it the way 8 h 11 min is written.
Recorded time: 12 h 47 min
